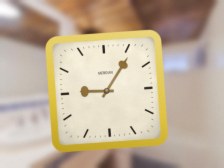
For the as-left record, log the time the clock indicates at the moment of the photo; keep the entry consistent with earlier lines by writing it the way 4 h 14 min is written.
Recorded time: 9 h 06 min
